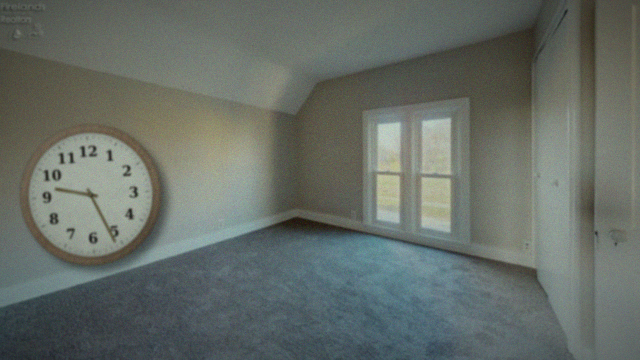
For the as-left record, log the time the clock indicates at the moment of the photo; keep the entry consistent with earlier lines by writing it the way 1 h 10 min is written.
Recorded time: 9 h 26 min
